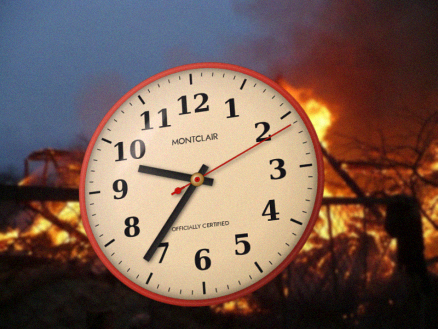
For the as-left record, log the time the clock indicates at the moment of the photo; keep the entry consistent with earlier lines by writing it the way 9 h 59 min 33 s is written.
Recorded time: 9 h 36 min 11 s
